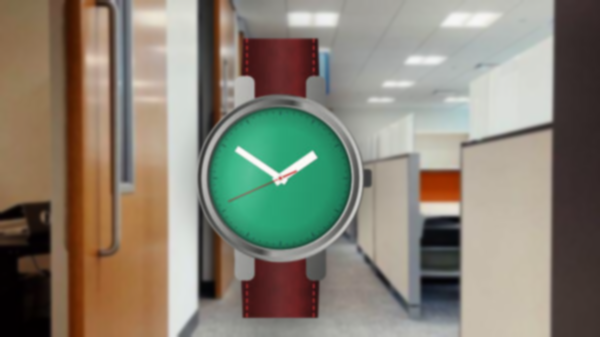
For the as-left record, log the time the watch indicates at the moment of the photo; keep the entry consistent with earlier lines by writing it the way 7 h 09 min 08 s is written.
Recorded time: 1 h 50 min 41 s
